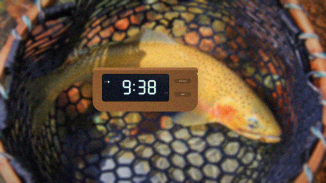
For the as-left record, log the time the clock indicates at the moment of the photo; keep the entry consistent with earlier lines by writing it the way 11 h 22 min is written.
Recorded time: 9 h 38 min
